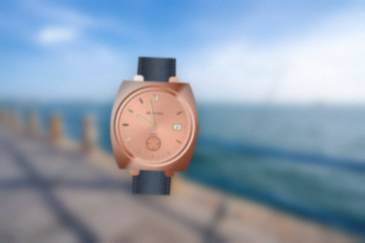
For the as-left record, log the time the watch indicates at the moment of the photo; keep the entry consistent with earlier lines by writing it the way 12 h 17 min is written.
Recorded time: 9 h 58 min
